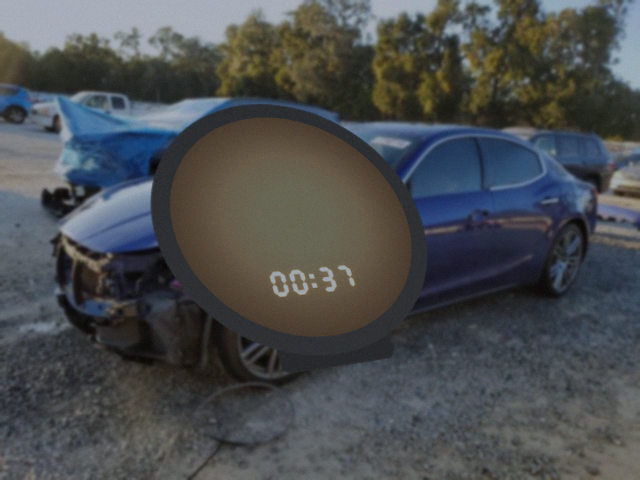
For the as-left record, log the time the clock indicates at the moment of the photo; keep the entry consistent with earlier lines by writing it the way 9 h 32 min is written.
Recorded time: 0 h 37 min
